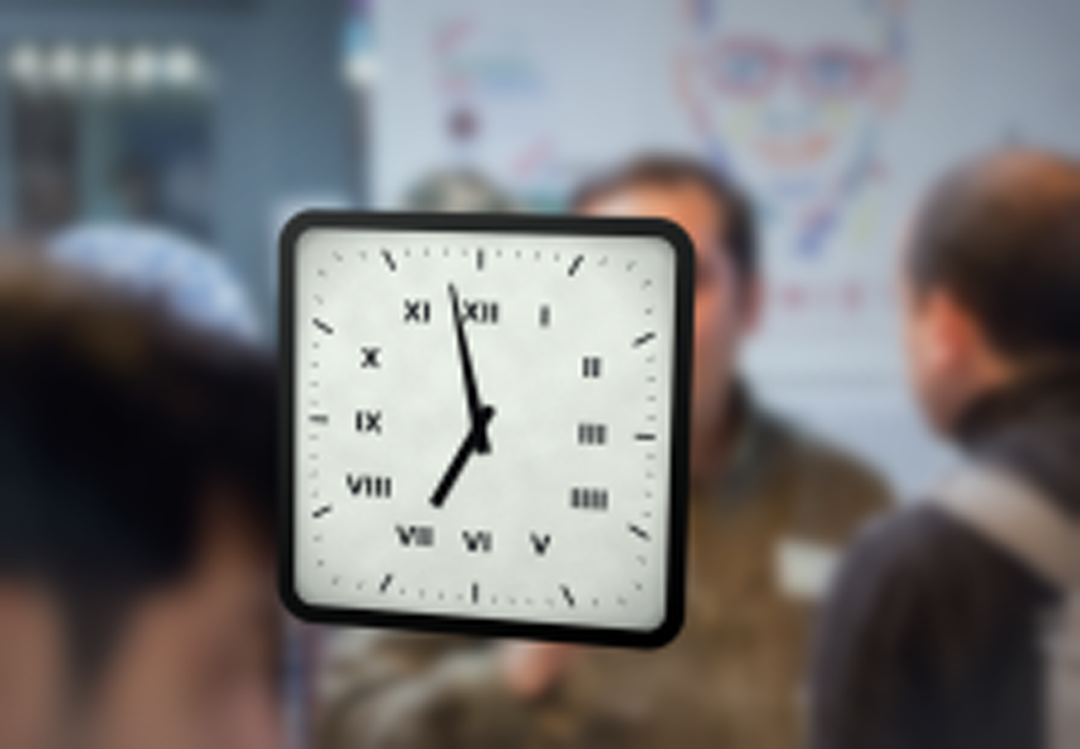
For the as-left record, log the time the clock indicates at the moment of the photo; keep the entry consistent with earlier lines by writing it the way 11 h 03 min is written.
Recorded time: 6 h 58 min
